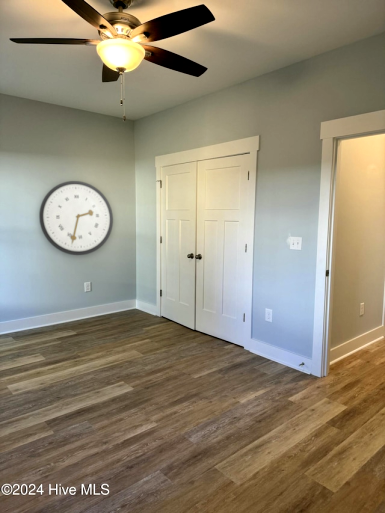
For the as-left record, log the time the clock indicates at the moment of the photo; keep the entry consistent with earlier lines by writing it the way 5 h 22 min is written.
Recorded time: 2 h 33 min
